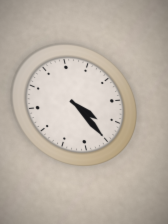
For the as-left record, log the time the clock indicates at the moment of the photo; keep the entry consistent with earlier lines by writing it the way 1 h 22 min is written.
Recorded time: 4 h 25 min
